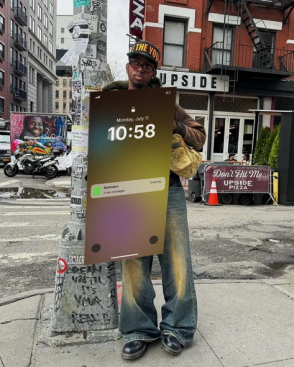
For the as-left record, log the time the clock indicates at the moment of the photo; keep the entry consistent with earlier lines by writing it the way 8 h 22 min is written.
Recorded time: 10 h 58 min
